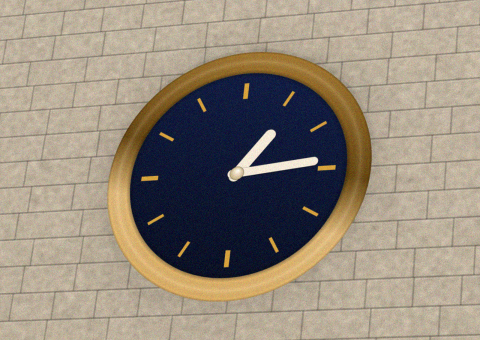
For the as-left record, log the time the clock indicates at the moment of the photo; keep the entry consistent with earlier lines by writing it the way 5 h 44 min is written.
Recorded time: 1 h 14 min
